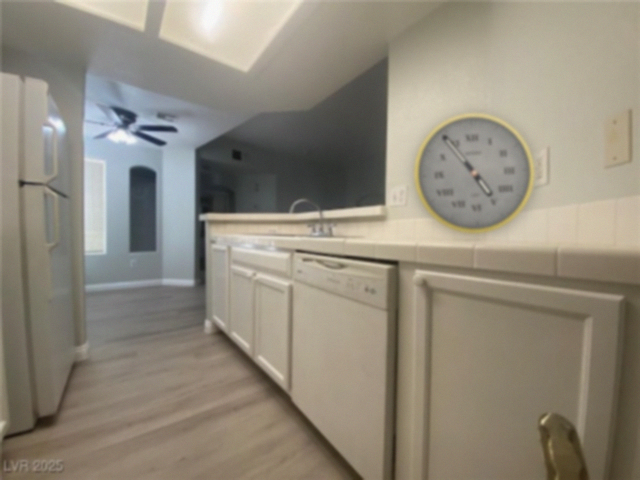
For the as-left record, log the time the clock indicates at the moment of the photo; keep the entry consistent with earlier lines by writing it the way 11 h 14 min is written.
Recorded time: 4 h 54 min
